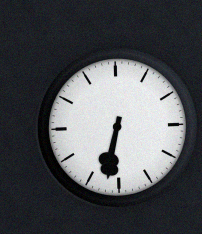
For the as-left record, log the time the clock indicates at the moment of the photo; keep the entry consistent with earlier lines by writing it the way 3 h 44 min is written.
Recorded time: 6 h 32 min
